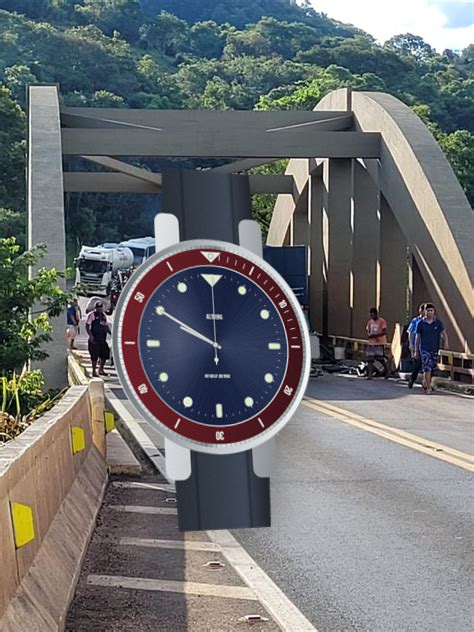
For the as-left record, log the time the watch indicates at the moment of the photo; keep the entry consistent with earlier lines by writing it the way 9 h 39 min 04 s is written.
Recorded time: 9 h 50 min 00 s
